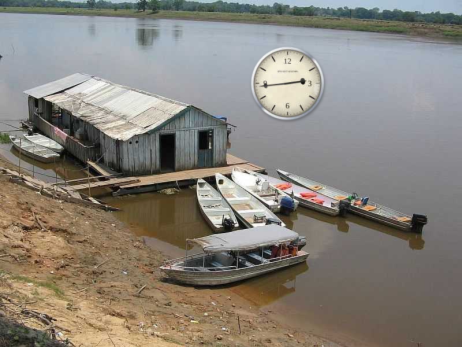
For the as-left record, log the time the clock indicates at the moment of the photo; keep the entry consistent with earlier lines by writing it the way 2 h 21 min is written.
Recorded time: 2 h 44 min
